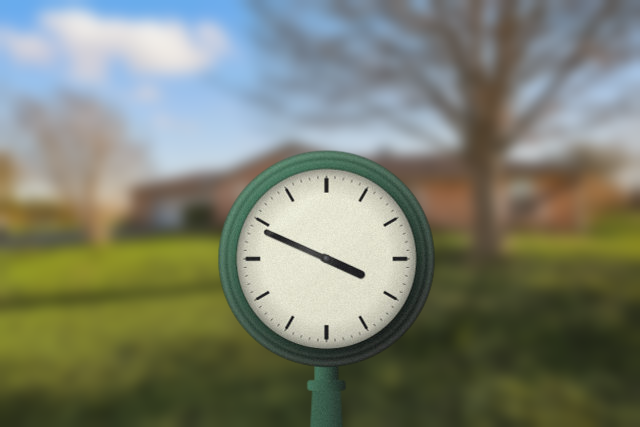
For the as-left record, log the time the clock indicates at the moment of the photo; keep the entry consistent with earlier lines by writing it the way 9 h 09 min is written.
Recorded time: 3 h 49 min
